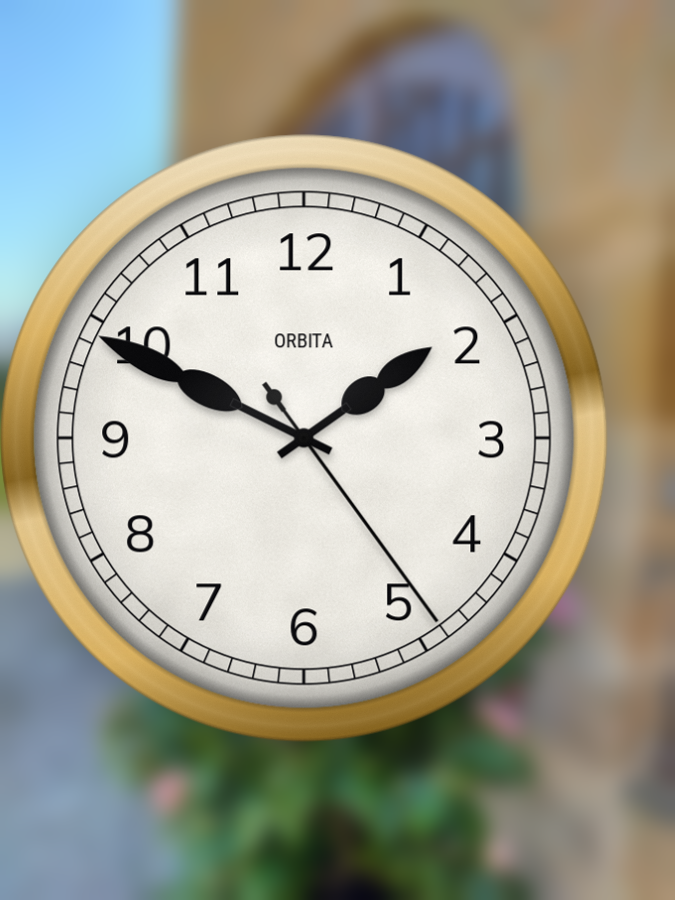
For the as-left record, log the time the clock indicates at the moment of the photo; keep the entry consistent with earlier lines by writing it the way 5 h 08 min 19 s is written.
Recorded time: 1 h 49 min 24 s
